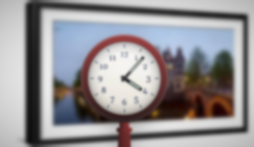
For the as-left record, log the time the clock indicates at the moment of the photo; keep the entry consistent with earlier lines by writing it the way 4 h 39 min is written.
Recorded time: 4 h 07 min
